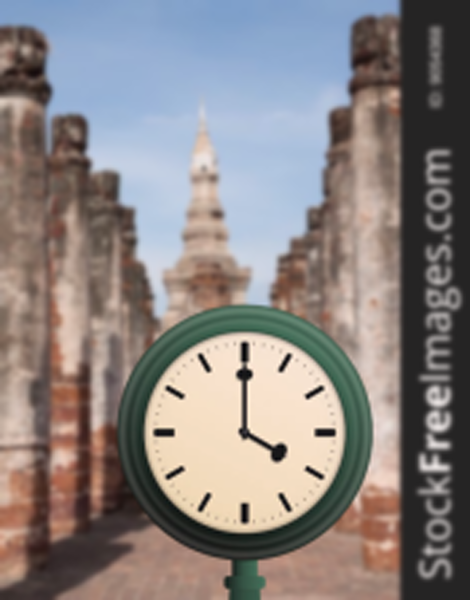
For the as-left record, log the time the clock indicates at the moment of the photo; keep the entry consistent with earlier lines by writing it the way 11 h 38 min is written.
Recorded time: 4 h 00 min
